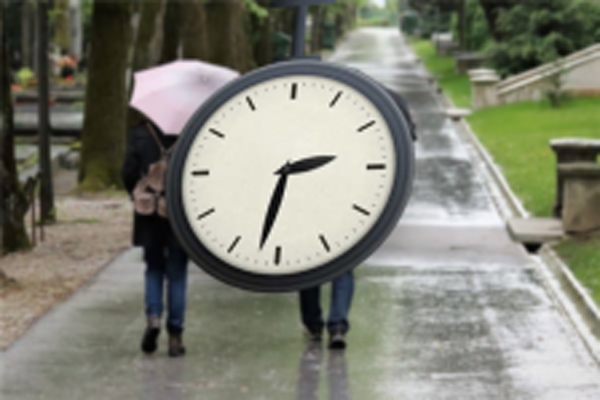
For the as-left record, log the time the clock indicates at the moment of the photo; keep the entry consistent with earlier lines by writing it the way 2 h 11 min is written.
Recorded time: 2 h 32 min
